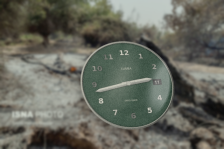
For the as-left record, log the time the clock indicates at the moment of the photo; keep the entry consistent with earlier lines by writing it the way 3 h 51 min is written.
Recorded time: 2 h 43 min
